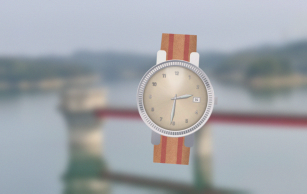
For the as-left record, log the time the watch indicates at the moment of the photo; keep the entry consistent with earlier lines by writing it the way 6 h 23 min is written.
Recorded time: 2 h 31 min
